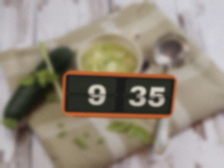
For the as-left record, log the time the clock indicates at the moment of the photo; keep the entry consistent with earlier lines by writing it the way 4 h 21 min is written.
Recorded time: 9 h 35 min
